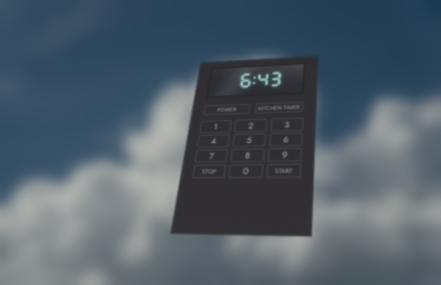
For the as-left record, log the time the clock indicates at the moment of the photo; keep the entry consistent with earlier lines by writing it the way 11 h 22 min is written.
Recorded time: 6 h 43 min
